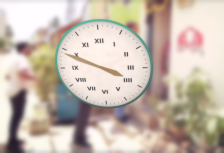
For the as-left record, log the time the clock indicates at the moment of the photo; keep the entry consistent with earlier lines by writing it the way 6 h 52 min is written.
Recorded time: 3 h 49 min
